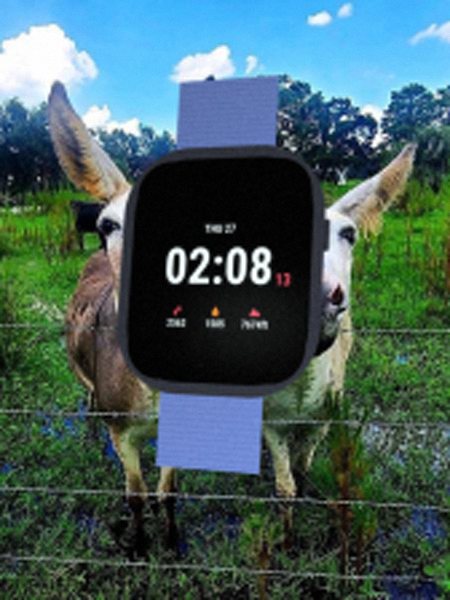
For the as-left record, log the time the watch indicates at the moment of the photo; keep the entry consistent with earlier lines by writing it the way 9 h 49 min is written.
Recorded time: 2 h 08 min
